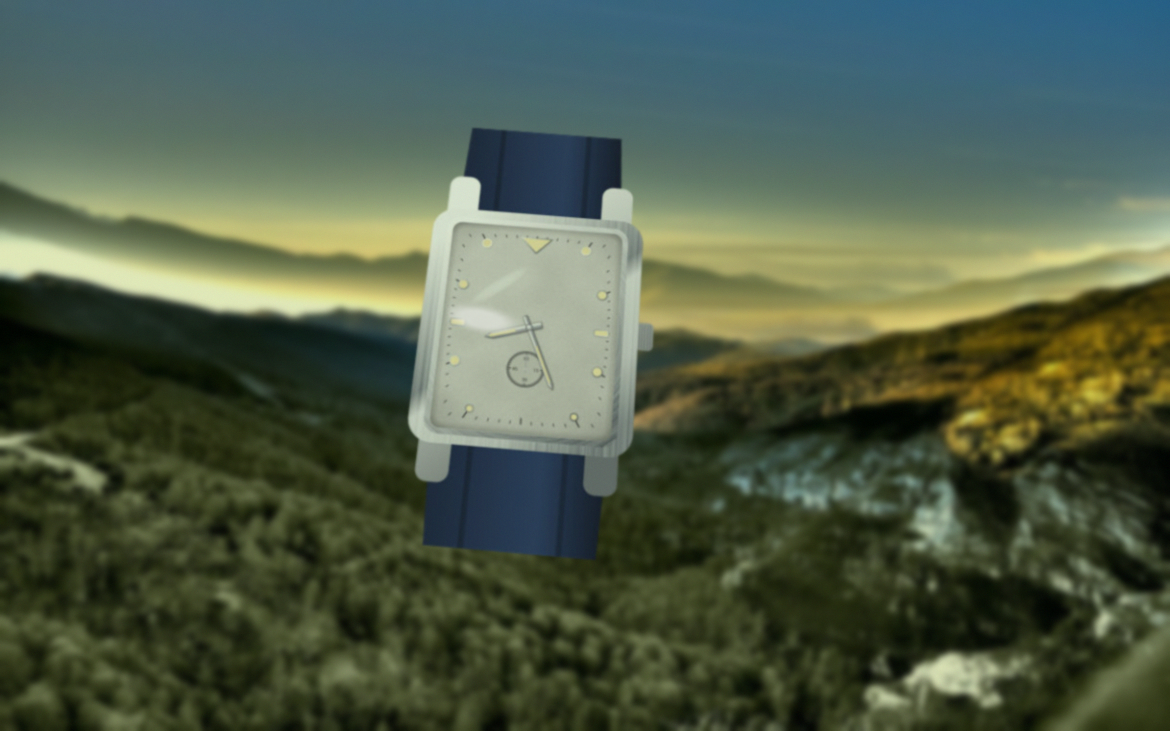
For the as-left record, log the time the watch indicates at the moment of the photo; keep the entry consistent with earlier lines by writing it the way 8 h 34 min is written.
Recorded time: 8 h 26 min
